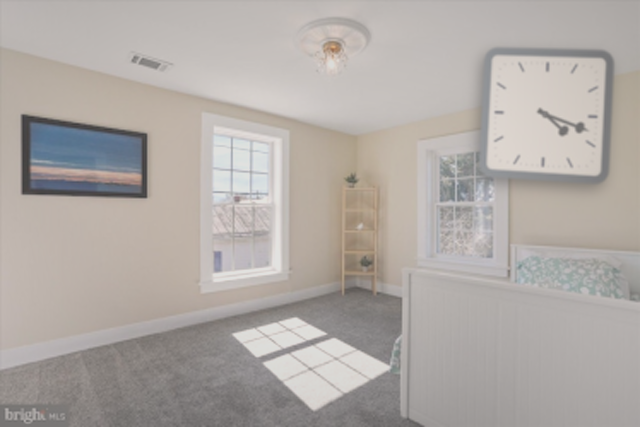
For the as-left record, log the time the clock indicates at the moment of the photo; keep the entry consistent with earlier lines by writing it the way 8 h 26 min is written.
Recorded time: 4 h 18 min
